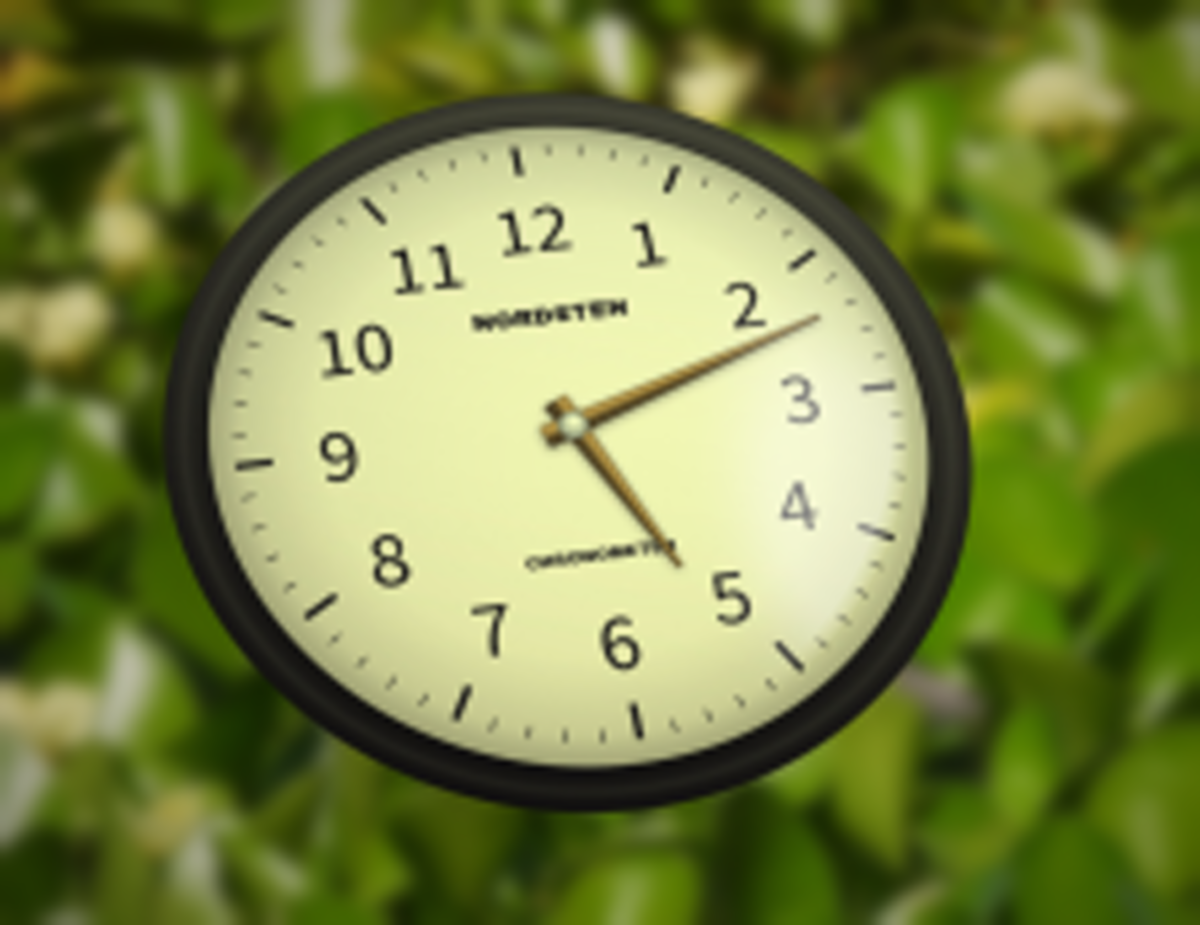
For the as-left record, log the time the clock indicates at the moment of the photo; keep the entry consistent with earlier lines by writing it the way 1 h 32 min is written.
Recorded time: 5 h 12 min
